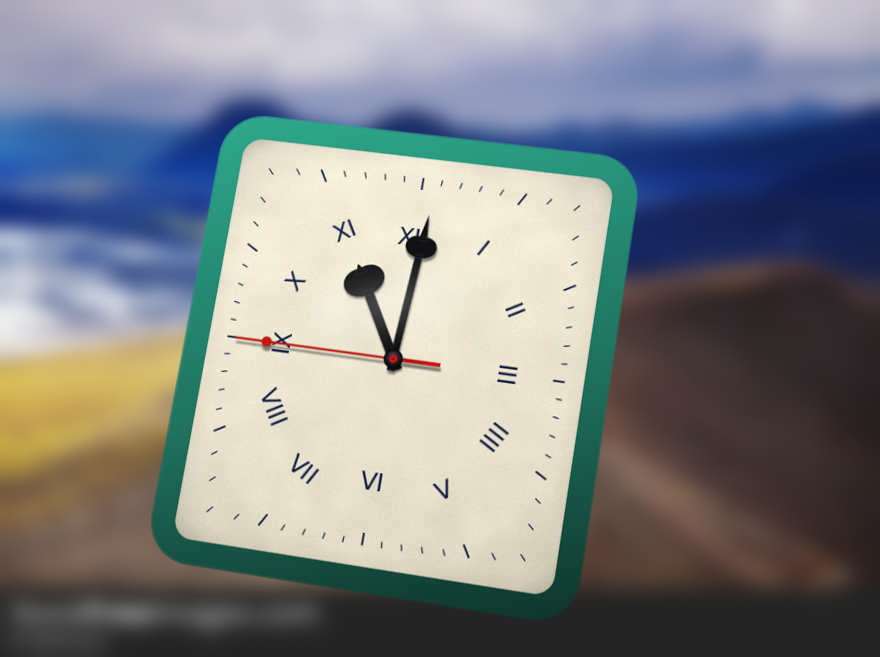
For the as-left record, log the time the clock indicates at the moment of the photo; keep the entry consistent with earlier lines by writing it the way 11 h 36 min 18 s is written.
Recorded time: 11 h 00 min 45 s
